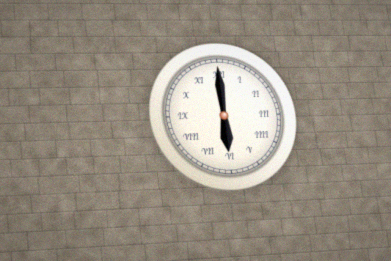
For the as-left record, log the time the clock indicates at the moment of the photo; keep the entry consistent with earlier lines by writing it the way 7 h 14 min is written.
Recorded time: 6 h 00 min
